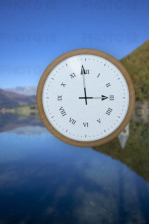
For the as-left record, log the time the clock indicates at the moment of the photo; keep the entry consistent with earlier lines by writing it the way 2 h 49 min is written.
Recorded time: 2 h 59 min
